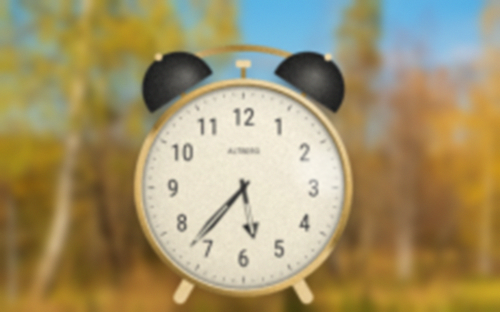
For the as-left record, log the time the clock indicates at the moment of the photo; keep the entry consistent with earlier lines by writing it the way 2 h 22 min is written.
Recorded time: 5 h 37 min
